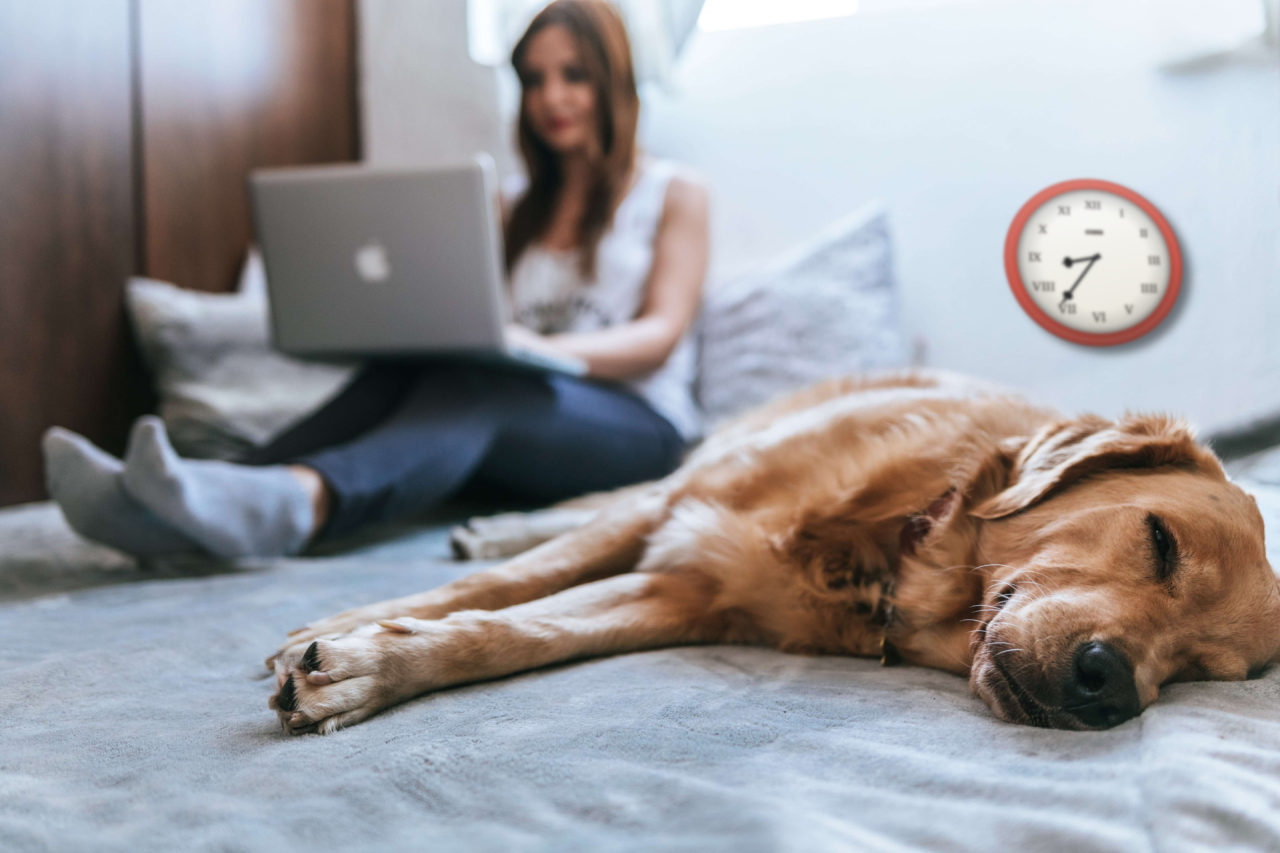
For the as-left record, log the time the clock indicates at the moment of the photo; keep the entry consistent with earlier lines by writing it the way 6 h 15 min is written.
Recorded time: 8 h 36 min
